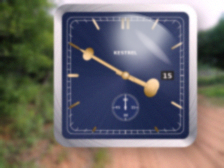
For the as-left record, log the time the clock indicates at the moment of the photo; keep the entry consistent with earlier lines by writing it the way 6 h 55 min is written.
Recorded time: 3 h 50 min
